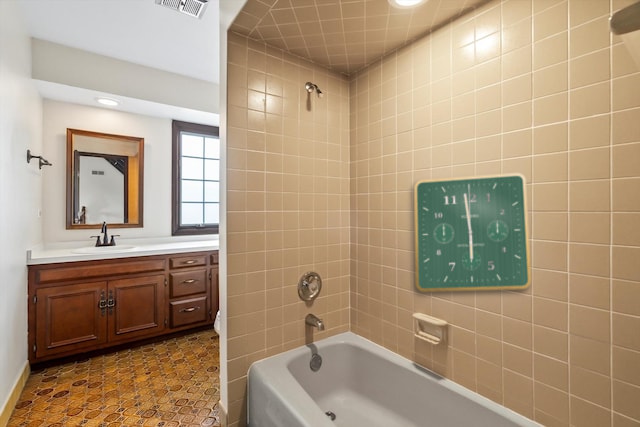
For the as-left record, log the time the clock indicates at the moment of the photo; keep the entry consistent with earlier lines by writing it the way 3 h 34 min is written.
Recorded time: 5 h 59 min
